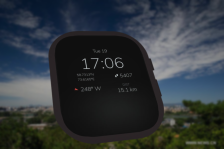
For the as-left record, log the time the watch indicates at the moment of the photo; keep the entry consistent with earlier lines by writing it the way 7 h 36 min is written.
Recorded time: 17 h 06 min
